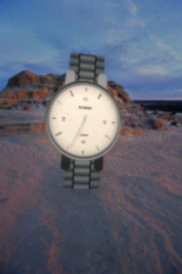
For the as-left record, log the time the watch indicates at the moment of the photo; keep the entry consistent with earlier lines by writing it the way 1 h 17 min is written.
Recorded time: 6 h 34 min
